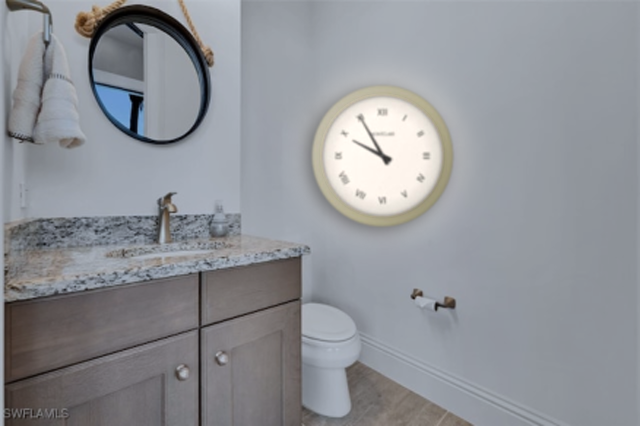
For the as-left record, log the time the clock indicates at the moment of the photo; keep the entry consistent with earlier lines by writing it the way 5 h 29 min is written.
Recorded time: 9 h 55 min
